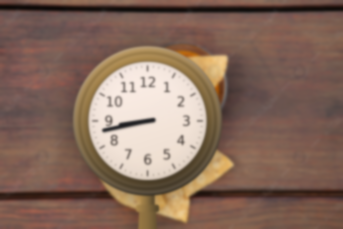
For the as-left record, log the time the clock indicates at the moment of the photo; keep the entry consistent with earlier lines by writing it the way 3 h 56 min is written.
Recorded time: 8 h 43 min
